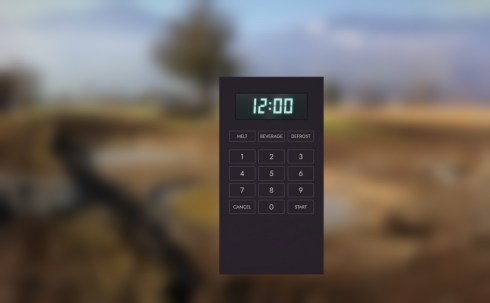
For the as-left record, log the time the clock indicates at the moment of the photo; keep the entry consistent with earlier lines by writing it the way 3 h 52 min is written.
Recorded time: 12 h 00 min
